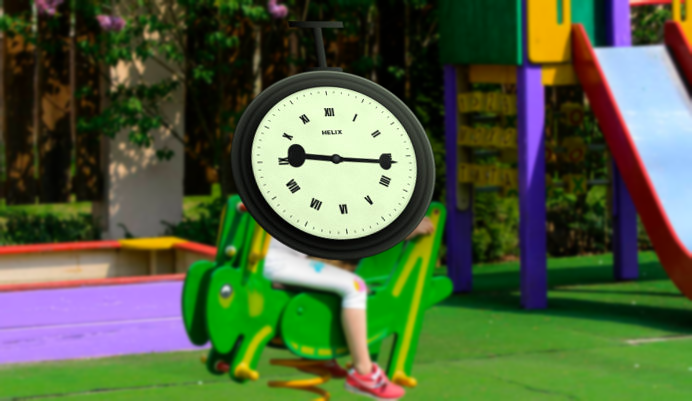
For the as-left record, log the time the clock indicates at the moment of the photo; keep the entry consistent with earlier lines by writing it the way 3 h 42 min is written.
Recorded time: 9 h 16 min
